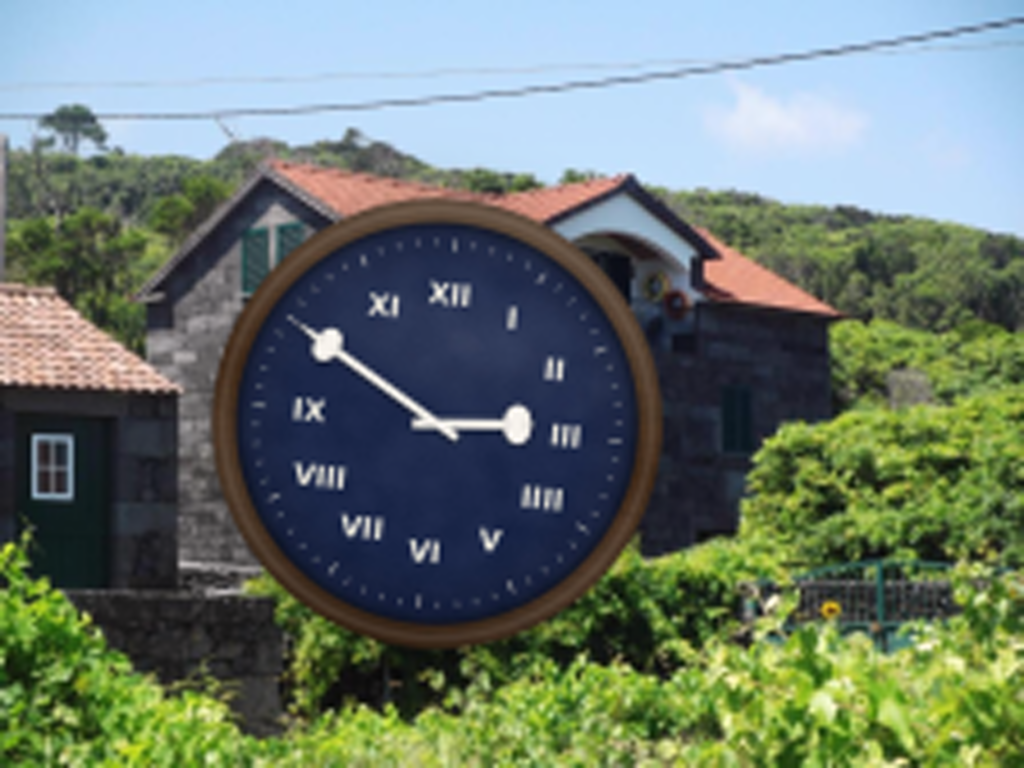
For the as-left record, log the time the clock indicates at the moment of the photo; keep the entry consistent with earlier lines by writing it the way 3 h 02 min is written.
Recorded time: 2 h 50 min
